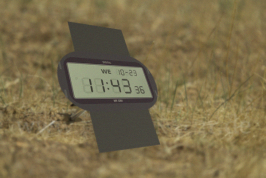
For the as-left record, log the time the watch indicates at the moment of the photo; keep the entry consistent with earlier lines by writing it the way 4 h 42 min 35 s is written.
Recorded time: 11 h 43 min 36 s
